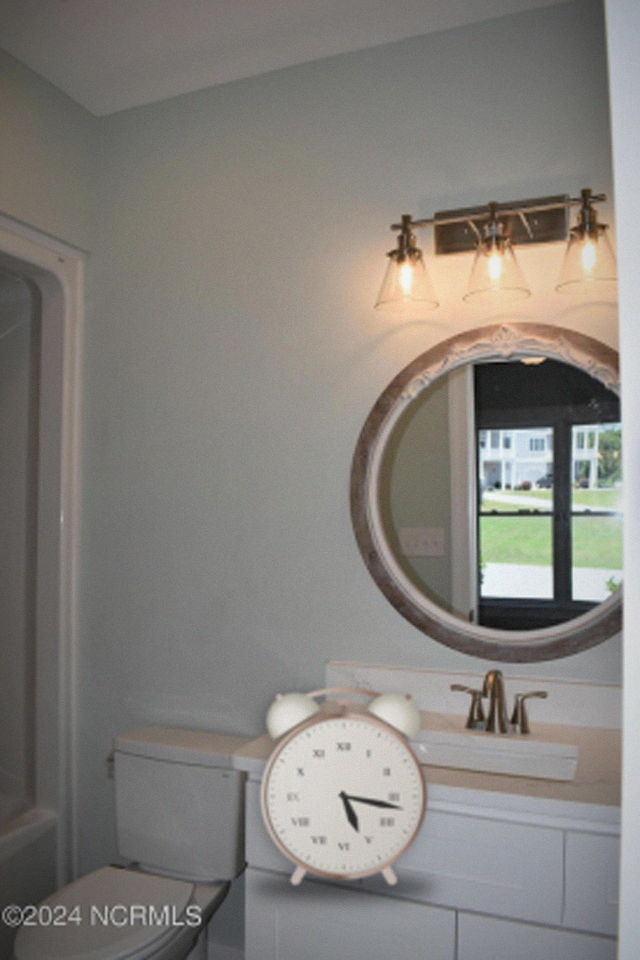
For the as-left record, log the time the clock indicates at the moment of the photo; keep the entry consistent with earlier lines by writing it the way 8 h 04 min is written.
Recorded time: 5 h 17 min
